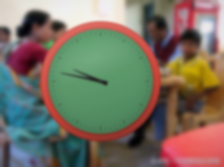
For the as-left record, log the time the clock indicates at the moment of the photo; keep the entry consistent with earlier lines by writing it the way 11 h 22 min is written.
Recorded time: 9 h 47 min
